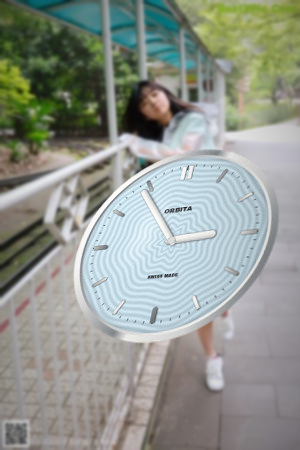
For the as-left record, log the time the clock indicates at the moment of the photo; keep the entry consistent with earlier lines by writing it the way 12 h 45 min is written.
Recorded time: 2 h 54 min
